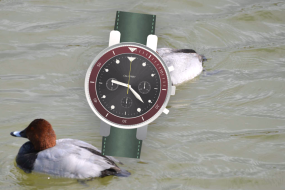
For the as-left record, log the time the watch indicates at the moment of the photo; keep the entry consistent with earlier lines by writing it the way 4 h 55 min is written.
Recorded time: 9 h 22 min
